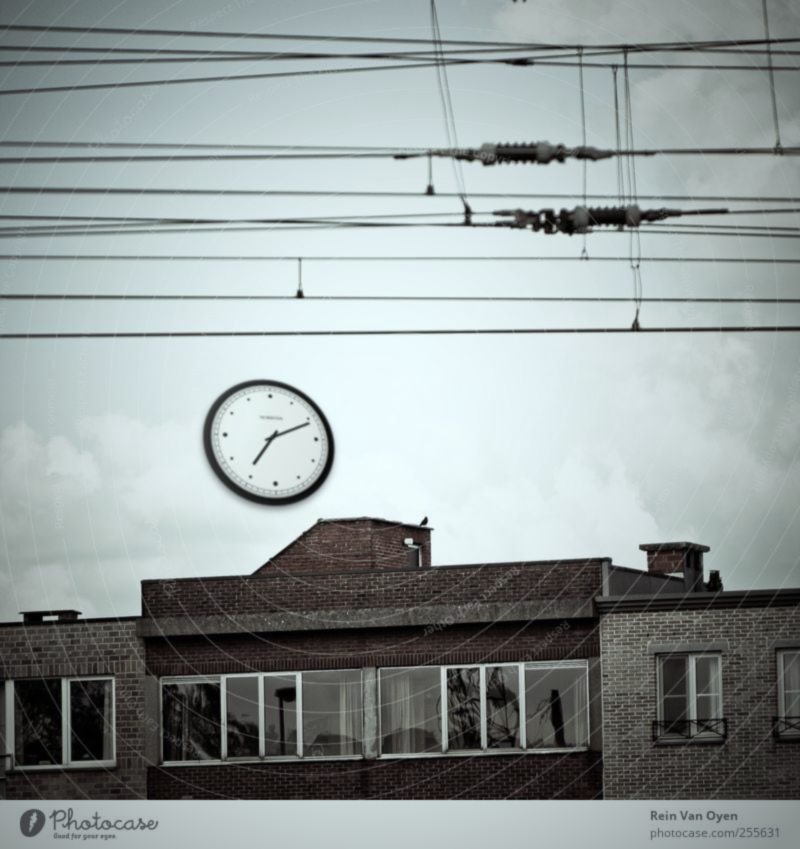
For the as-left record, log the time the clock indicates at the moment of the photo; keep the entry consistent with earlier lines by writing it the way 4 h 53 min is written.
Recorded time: 7 h 11 min
